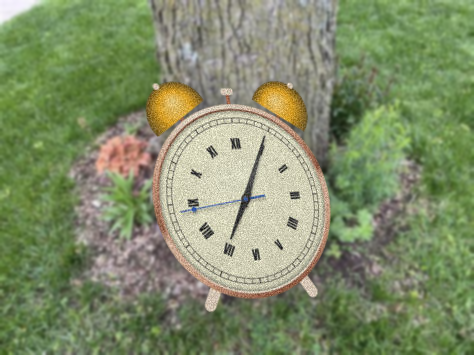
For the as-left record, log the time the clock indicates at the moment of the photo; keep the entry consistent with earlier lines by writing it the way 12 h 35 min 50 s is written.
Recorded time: 7 h 04 min 44 s
